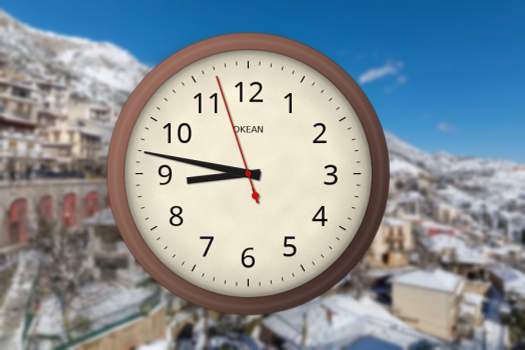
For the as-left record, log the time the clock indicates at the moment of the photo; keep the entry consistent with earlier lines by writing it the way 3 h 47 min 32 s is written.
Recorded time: 8 h 46 min 57 s
